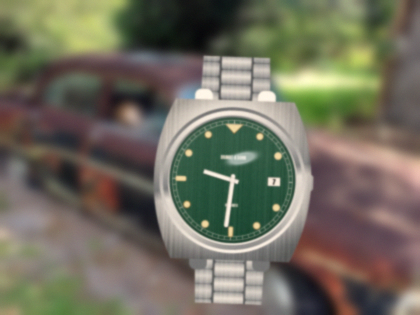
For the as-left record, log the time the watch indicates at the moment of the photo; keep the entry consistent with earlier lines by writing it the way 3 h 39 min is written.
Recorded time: 9 h 31 min
